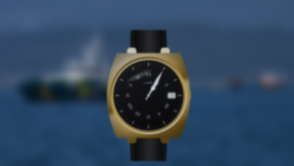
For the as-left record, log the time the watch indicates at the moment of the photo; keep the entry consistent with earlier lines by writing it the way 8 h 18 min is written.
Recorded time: 1 h 05 min
